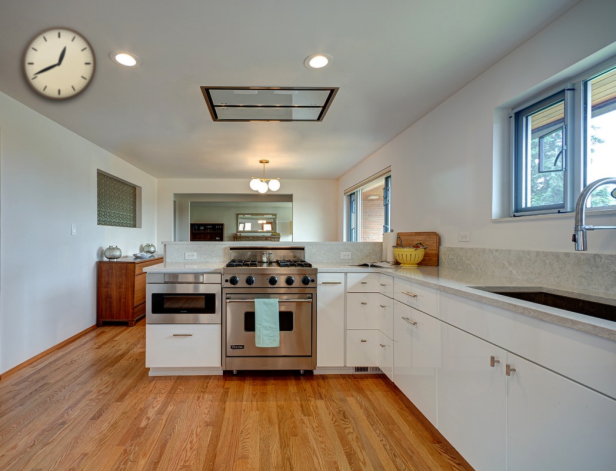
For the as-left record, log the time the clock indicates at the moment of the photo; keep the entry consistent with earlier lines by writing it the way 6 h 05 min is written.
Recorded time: 12 h 41 min
